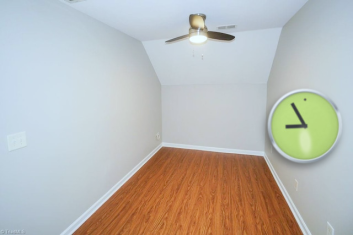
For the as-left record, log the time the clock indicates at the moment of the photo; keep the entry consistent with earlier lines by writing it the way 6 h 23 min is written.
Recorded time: 8 h 55 min
